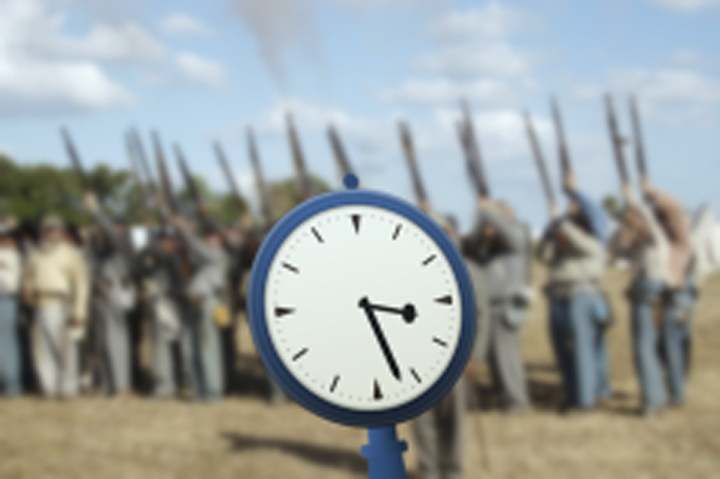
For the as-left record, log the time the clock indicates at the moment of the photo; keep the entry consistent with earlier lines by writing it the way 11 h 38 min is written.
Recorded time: 3 h 27 min
